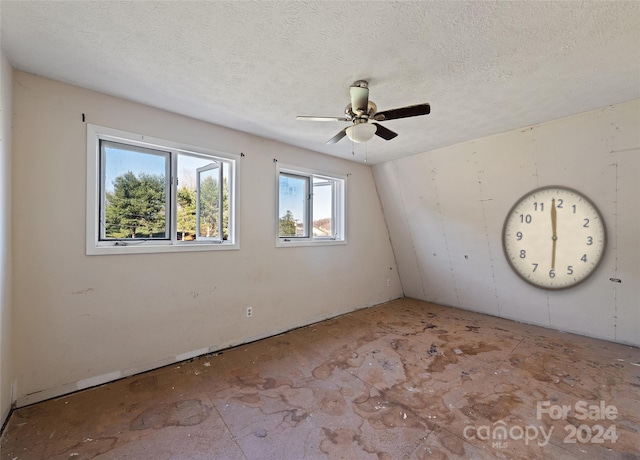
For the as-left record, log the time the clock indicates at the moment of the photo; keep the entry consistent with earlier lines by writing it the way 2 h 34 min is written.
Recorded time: 5 h 59 min
